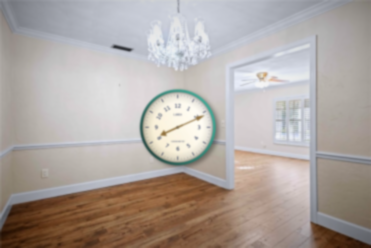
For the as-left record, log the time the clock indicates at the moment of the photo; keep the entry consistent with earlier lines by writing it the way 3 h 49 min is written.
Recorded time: 8 h 11 min
